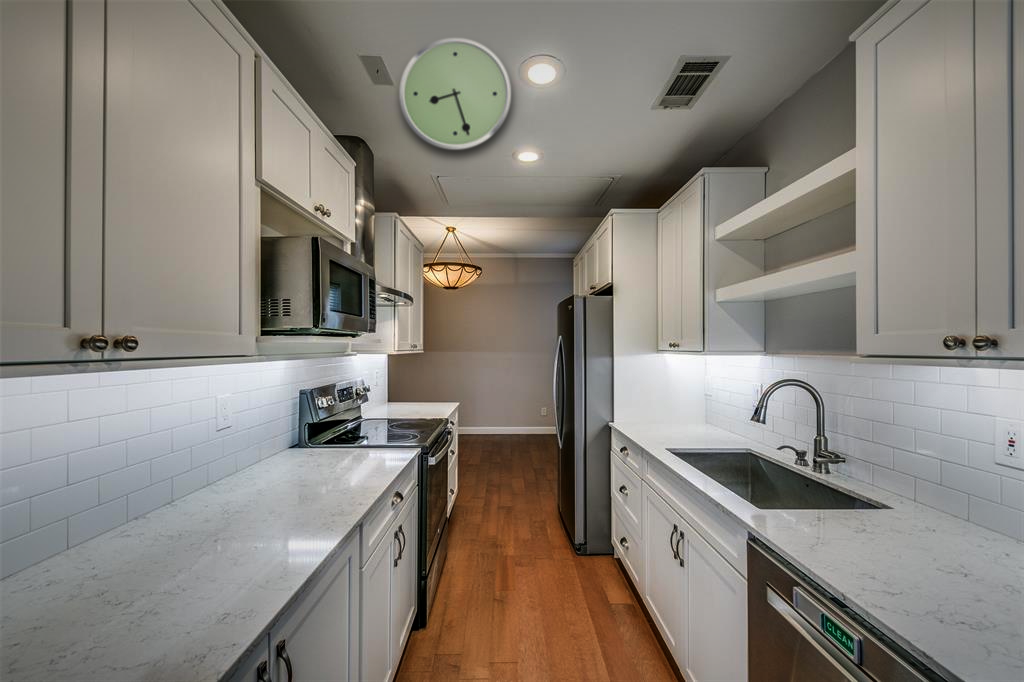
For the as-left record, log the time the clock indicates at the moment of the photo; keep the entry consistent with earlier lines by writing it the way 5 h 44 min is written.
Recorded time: 8 h 27 min
